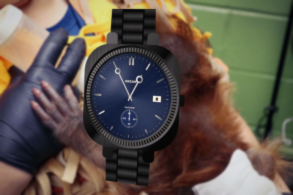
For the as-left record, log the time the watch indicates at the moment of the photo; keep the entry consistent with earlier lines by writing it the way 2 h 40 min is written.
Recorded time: 12 h 55 min
